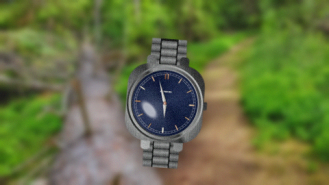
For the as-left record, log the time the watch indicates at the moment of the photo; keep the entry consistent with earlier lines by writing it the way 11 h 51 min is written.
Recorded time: 5 h 57 min
